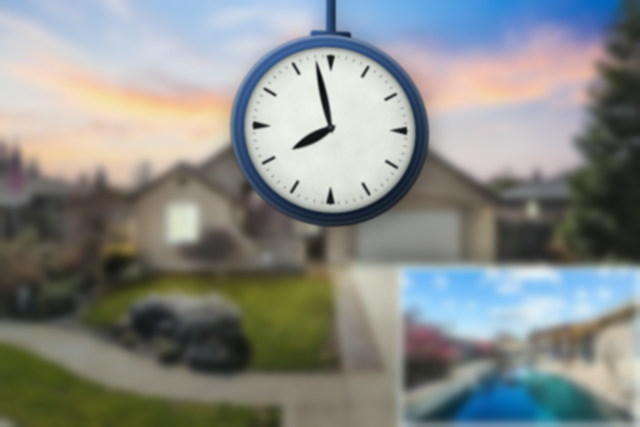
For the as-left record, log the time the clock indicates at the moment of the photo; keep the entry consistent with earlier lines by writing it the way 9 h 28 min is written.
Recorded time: 7 h 58 min
